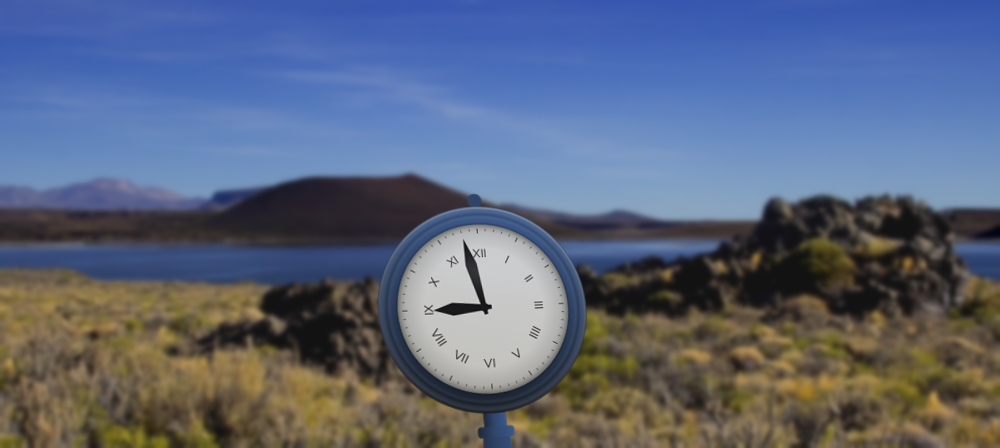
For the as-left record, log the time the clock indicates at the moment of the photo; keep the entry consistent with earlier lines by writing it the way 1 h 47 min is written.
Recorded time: 8 h 58 min
